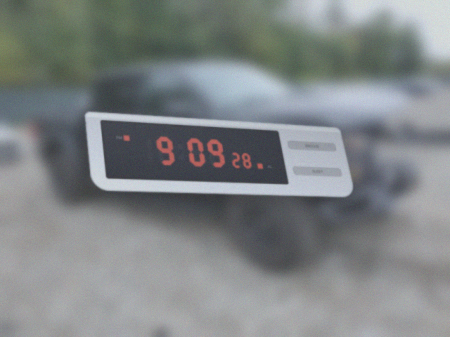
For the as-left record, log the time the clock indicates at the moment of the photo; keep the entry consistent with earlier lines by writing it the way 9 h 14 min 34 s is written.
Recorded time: 9 h 09 min 28 s
